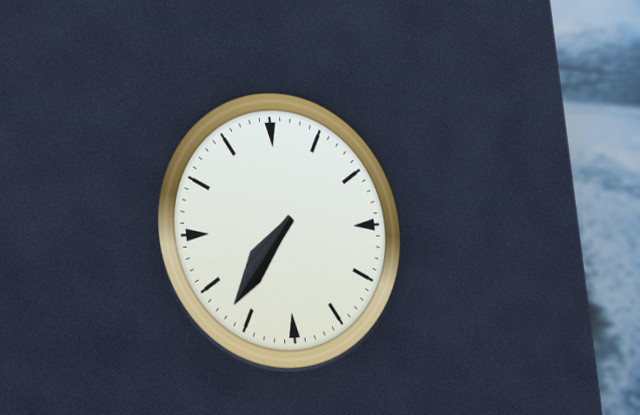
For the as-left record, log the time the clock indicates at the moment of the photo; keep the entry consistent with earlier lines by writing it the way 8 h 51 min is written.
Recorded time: 7 h 37 min
